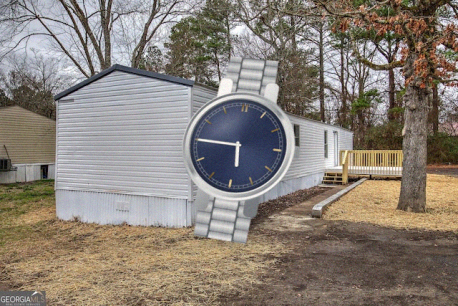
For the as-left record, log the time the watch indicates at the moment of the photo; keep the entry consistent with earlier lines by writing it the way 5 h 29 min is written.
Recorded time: 5 h 45 min
